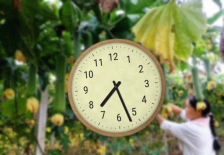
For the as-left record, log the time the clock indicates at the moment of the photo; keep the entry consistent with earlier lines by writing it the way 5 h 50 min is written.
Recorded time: 7 h 27 min
